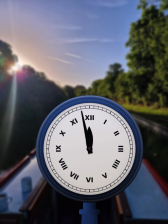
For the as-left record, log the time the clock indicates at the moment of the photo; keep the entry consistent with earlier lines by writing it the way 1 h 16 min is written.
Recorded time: 11 h 58 min
